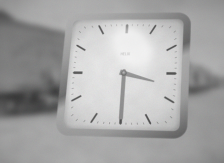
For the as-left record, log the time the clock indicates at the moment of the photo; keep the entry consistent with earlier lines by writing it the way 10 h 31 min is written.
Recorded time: 3 h 30 min
